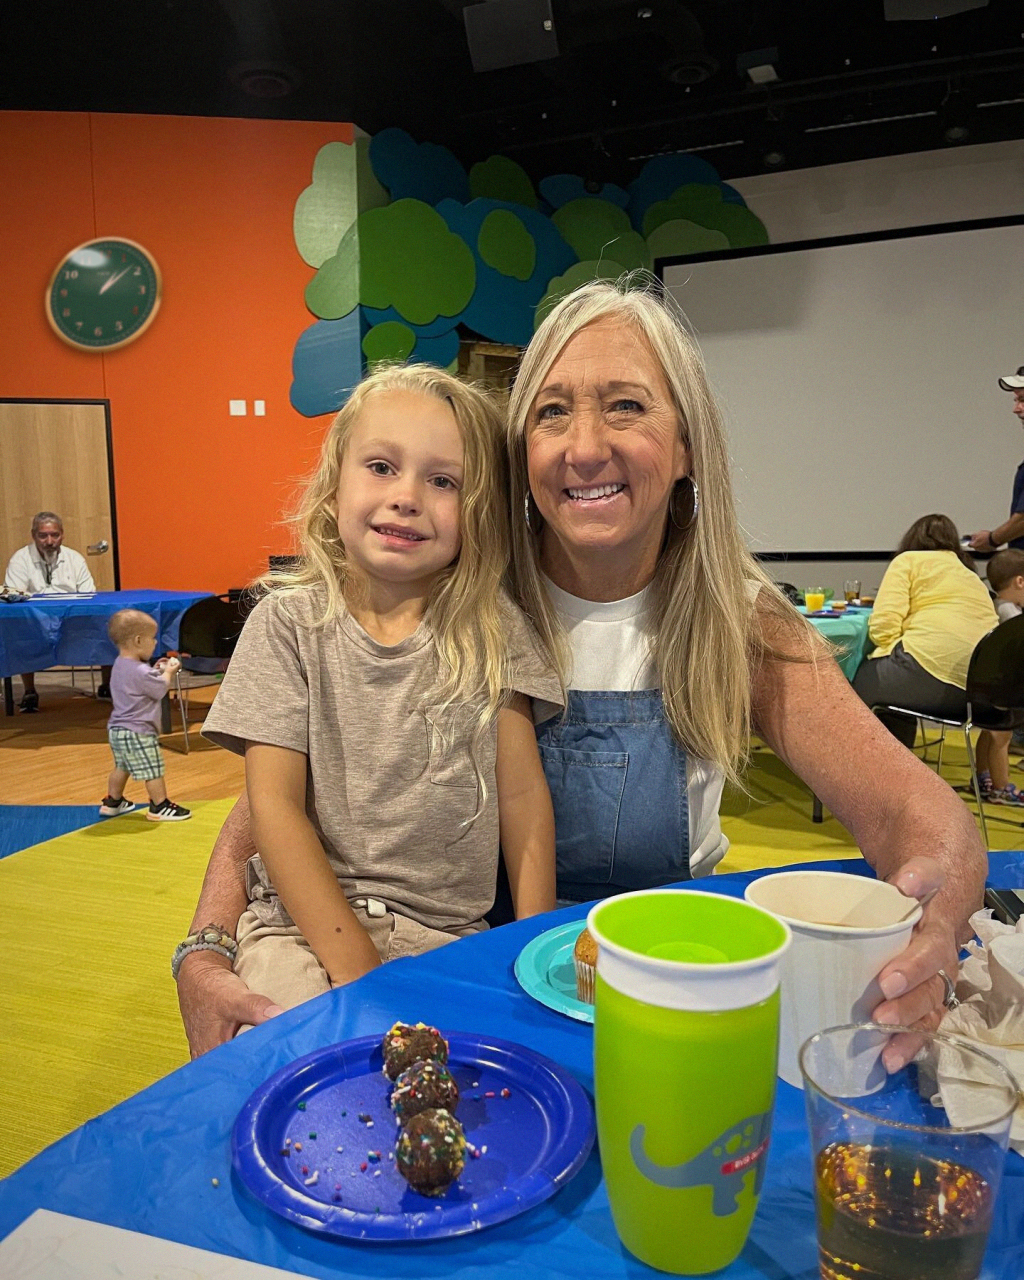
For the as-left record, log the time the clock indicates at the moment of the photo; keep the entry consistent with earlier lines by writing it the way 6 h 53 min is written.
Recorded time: 1 h 08 min
